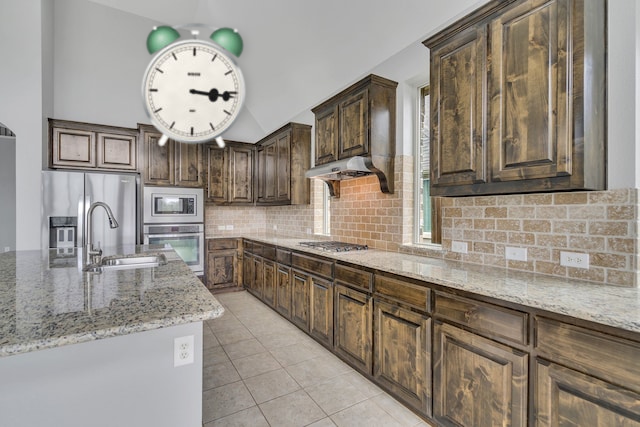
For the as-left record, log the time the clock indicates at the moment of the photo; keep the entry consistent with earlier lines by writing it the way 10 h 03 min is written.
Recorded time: 3 h 16 min
